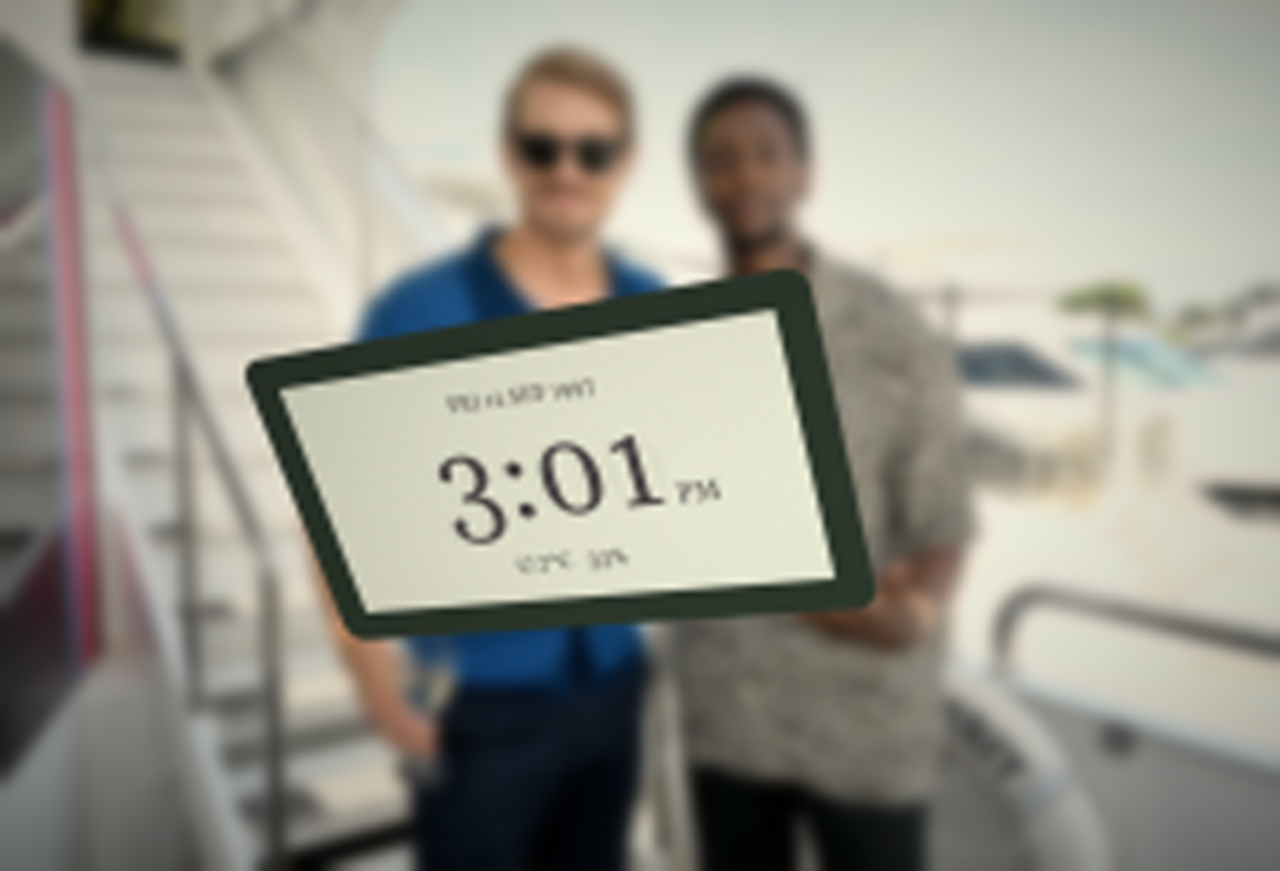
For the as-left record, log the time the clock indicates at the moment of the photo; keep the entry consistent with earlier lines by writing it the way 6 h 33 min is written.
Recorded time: 3 h 01 min
